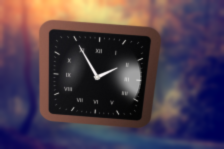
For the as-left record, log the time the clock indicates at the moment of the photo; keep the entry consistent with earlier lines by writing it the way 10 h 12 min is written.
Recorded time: 1 h 55 min
